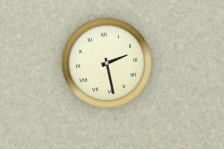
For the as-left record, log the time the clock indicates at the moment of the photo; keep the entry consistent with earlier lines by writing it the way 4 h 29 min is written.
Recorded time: 2 h 29 min
